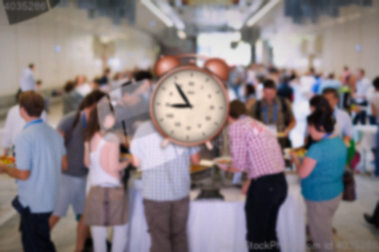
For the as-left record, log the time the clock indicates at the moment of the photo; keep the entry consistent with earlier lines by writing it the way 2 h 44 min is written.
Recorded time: 8 h 54 min
